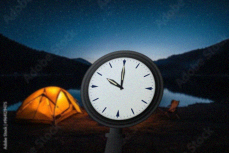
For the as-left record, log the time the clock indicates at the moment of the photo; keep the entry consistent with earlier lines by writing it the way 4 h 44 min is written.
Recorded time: 10 h 00 min
